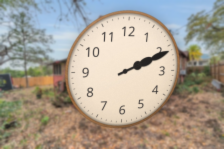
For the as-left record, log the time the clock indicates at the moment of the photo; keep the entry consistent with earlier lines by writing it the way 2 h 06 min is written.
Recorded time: 2 h 11 min
